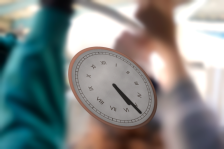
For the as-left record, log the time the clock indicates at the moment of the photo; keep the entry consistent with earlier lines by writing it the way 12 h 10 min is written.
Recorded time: 5 h 26 min
